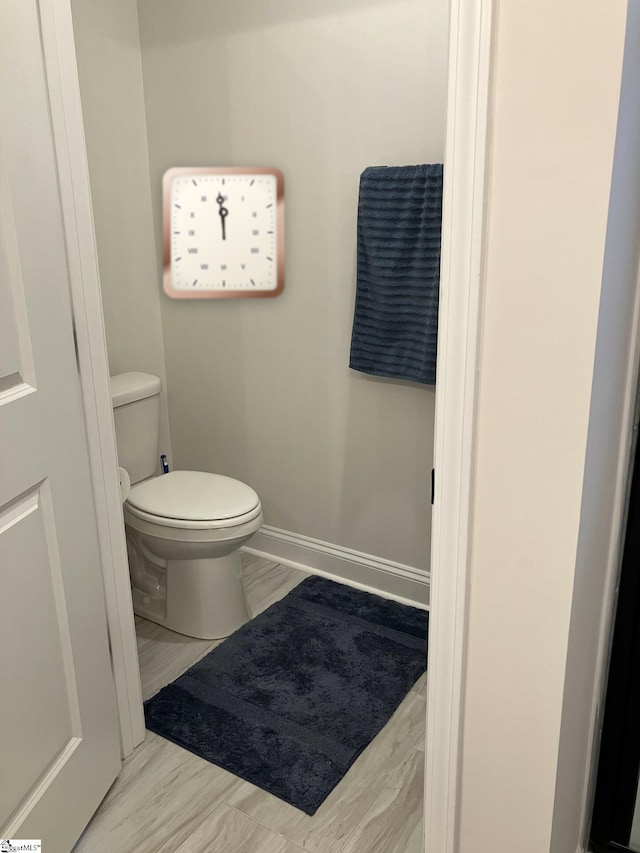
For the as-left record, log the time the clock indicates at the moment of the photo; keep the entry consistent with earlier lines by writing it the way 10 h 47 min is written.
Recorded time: 11 h 59 min
